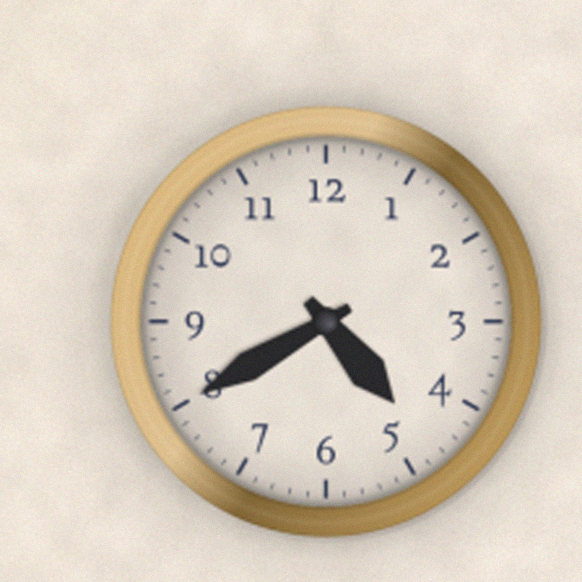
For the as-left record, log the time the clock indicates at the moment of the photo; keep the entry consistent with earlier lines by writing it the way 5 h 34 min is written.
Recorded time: 4 h 40 min
